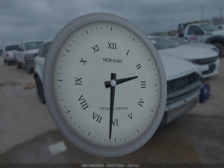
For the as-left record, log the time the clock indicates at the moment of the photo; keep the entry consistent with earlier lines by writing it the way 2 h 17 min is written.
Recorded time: 2 h 31 min
